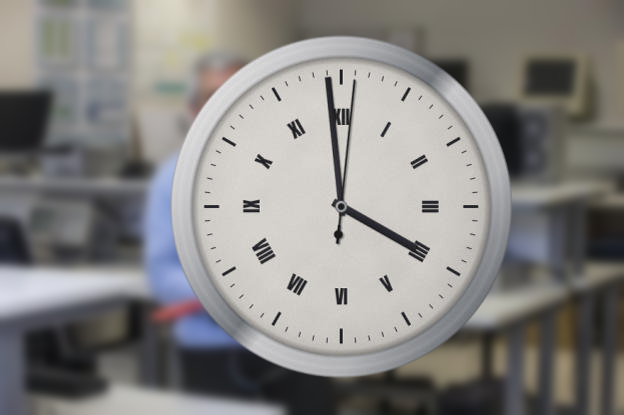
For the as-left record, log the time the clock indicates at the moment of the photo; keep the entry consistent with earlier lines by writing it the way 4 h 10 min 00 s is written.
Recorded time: 3 h 59 min 01 s
